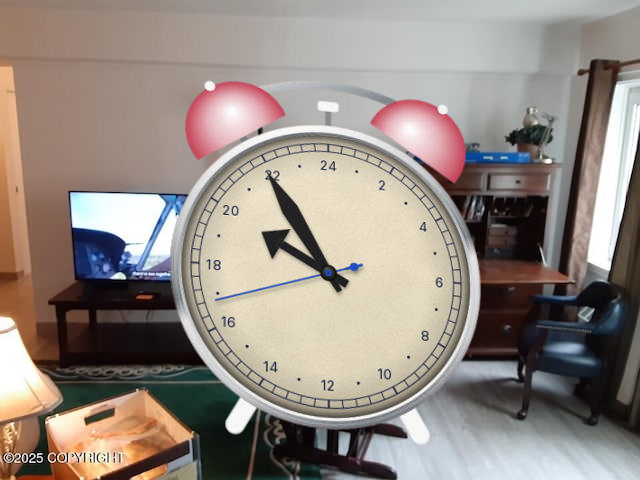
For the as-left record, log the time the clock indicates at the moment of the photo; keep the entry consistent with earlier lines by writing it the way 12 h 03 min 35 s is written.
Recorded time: 19 h 54 min 42 s
